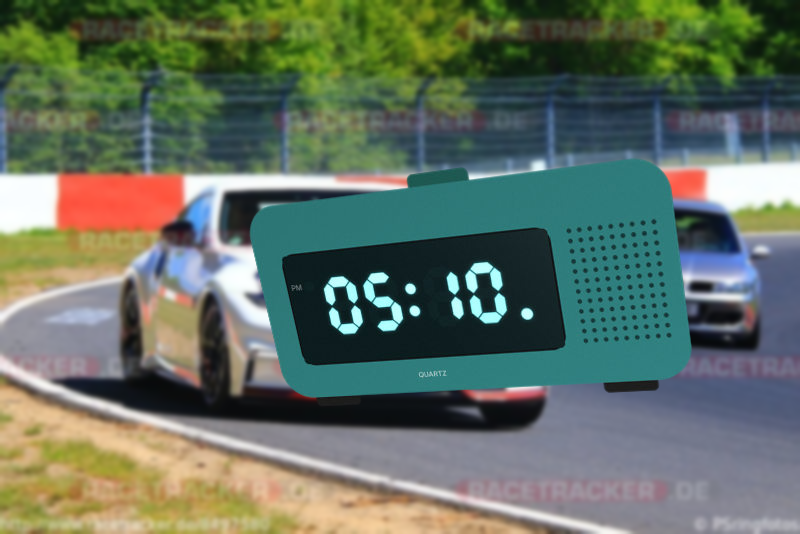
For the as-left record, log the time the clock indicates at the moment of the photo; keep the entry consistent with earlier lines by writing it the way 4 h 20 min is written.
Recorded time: 5 h 10 min
